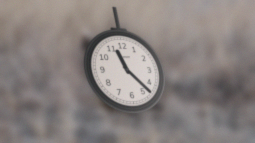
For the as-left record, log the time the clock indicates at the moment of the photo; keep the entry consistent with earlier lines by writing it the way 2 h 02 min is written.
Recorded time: 11 h 23 min
